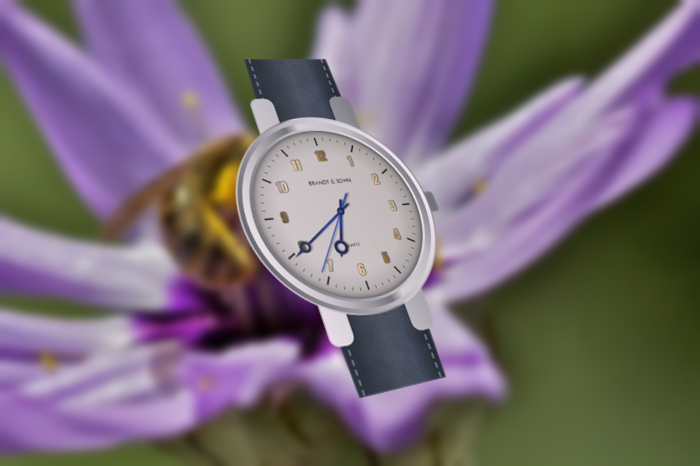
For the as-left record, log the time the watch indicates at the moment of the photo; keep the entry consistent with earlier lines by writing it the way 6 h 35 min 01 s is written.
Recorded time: 6 h 39 min 36 s
